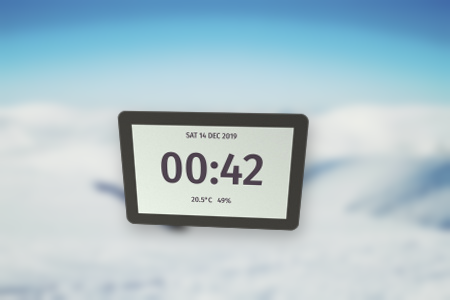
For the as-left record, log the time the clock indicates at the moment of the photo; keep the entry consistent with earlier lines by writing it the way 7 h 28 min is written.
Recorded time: 0 h 42 min
